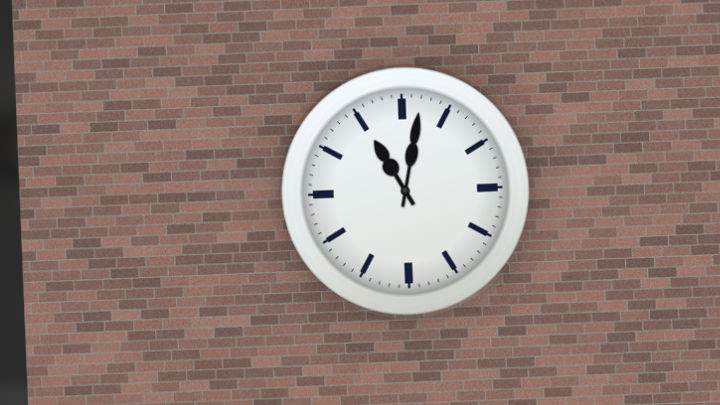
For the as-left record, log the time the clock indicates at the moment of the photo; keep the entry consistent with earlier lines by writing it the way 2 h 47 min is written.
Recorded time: 11 h 02 min
